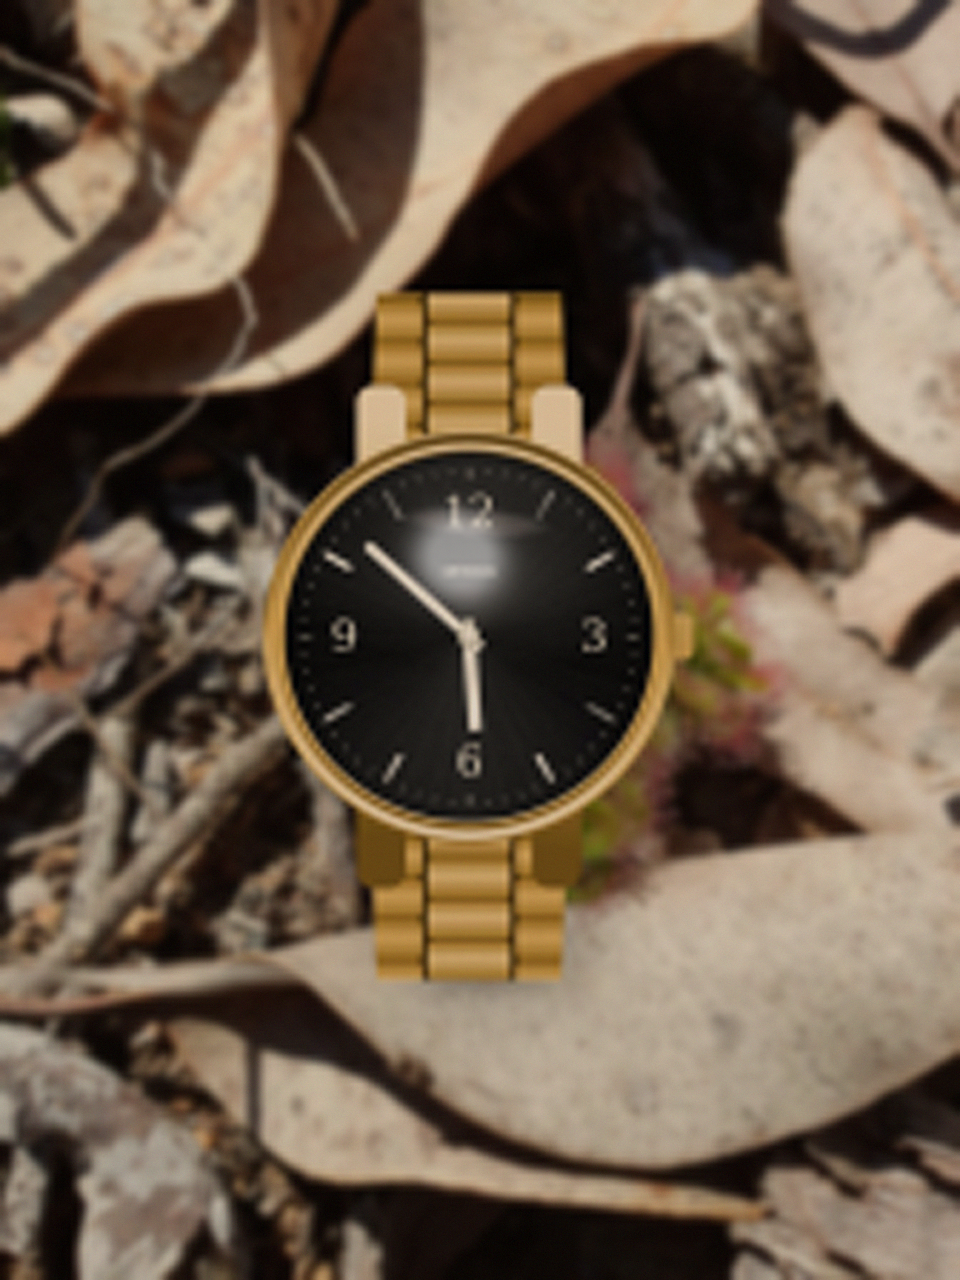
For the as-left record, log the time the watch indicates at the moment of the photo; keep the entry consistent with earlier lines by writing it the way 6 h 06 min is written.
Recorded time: 5 h 52 min
